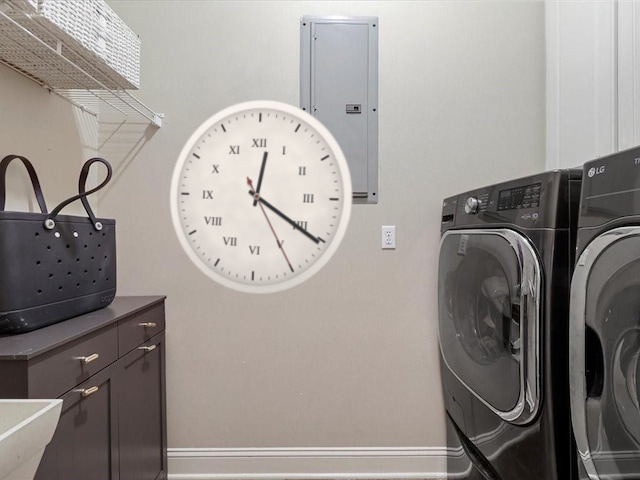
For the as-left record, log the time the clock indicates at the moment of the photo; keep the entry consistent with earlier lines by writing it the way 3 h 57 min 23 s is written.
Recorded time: 12 h 20 min 25 s
